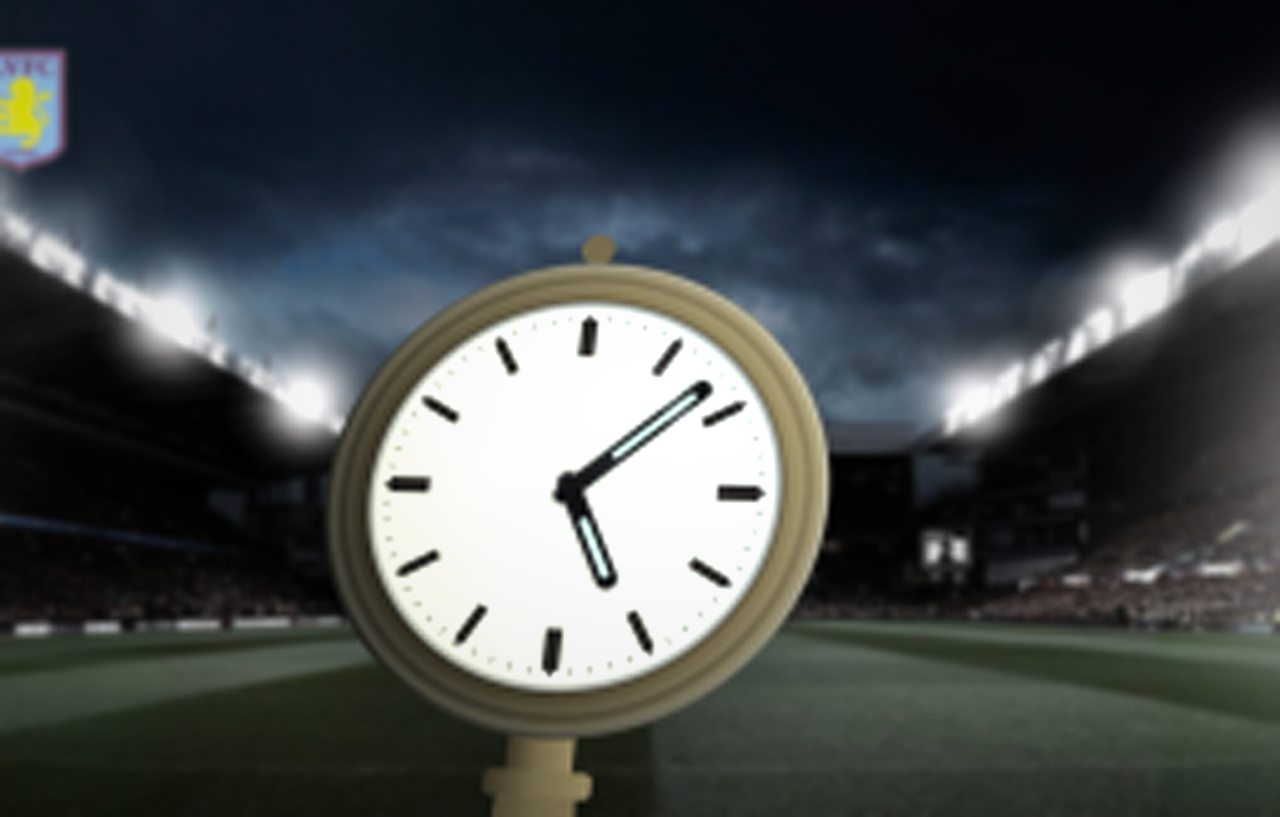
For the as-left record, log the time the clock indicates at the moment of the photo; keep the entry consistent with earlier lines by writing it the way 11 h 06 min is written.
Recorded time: 5 h 08 min
